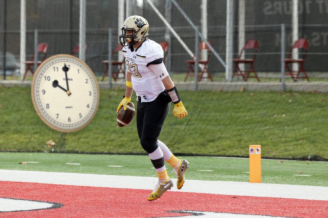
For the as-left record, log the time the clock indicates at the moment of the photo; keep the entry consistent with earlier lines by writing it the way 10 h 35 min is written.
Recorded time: 9 h 59 min
